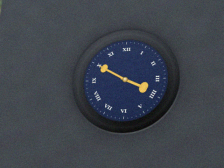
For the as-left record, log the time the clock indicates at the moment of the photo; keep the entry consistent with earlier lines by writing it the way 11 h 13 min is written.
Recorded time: 3 h 50 min
